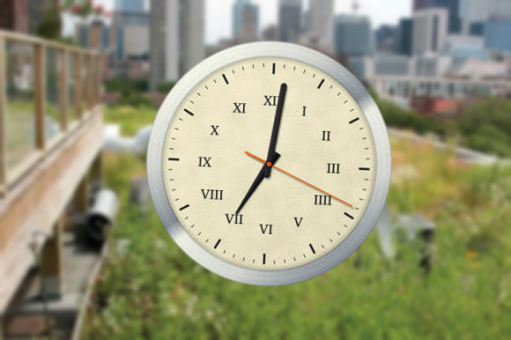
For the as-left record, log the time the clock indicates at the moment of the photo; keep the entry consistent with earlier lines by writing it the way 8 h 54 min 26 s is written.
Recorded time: 7 h 01 min 19 s
